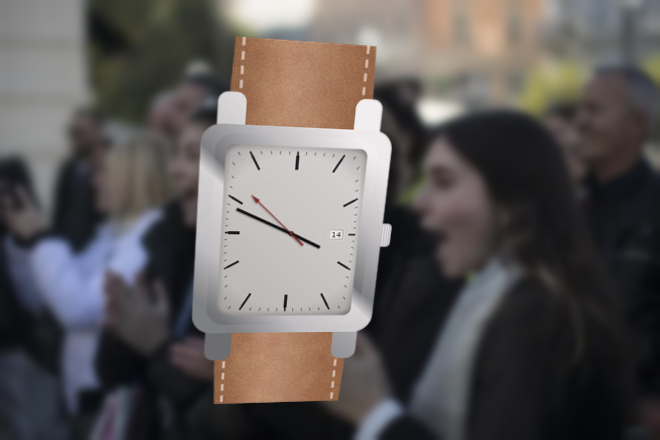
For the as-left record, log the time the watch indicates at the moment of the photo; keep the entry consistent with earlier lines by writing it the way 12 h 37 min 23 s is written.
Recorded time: 3 h 48 min 52 s
